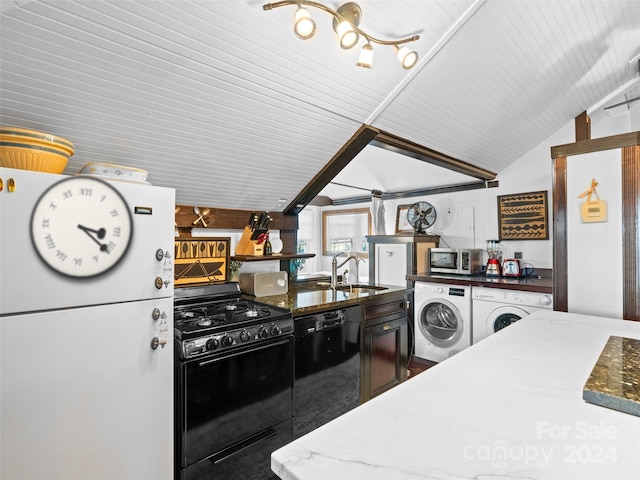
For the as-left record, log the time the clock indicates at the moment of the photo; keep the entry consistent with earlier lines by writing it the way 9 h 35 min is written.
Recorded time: 3 h 21 min
